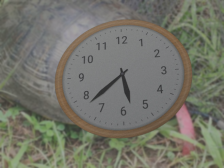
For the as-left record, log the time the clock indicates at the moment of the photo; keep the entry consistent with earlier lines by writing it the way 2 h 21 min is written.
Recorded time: 5 h 38 min
